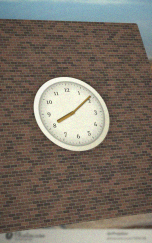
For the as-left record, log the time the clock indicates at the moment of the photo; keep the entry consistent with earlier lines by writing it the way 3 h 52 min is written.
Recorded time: 8 h 09 min
